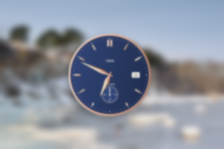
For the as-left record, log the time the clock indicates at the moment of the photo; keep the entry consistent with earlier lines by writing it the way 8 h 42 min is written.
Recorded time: 6 h 49 min
